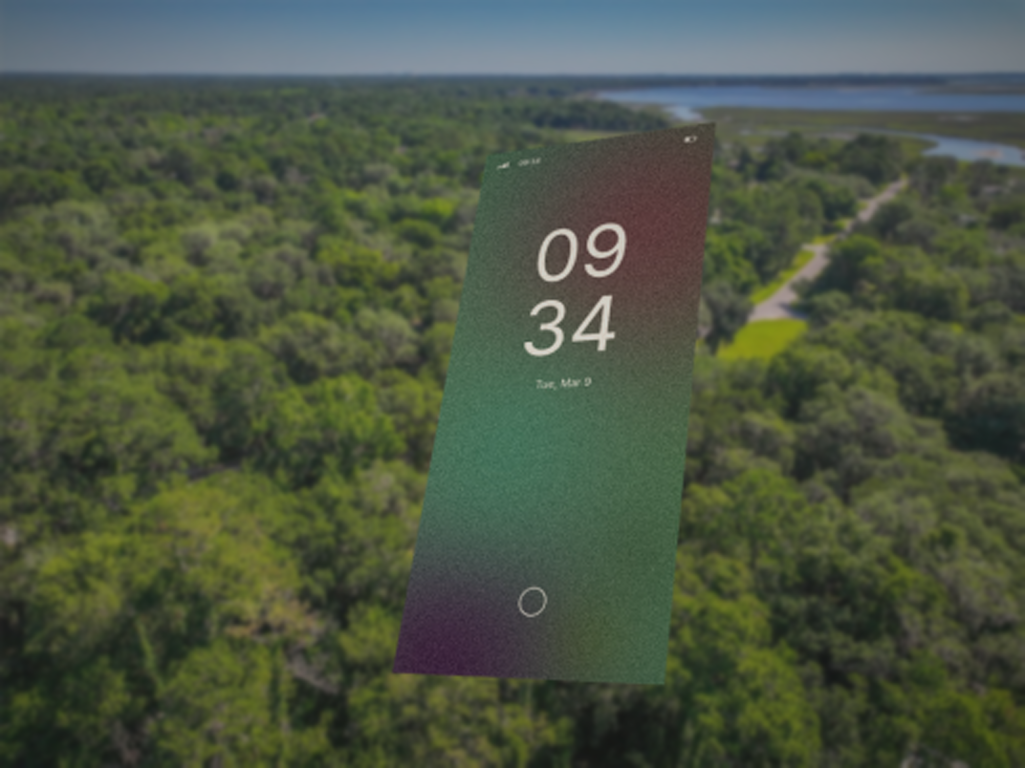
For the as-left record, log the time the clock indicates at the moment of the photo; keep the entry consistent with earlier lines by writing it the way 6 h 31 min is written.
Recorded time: 9 h 34 min
